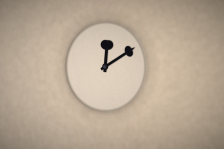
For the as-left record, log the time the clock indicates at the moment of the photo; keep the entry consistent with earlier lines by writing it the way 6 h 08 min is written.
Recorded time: 12 h 10 min
